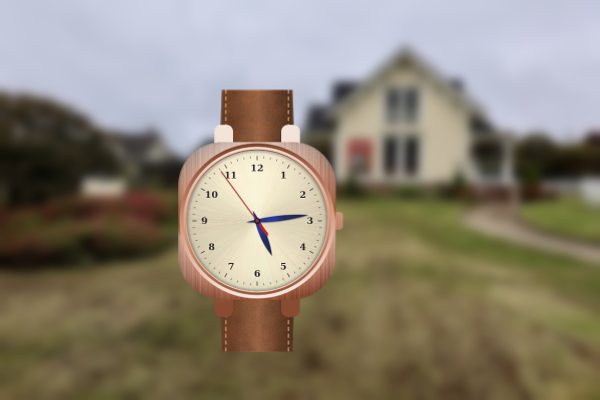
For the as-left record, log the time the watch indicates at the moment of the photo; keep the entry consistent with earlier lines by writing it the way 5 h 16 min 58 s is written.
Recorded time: 5 h 13 min 54 s
